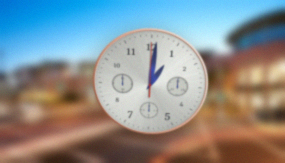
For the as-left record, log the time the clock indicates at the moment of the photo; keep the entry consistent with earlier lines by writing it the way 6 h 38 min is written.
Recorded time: 1 h 01 min
